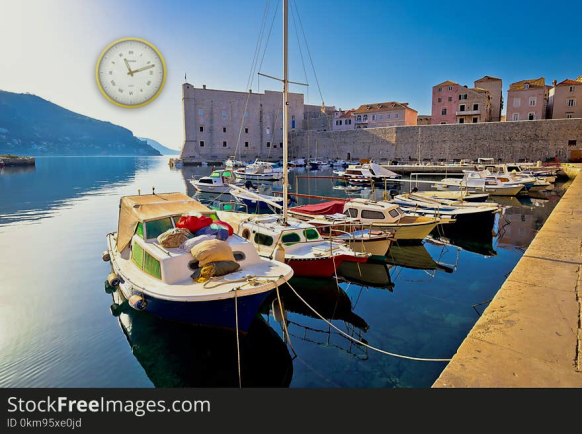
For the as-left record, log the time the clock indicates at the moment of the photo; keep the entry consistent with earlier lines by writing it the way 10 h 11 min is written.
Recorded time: 11 h 12 min
